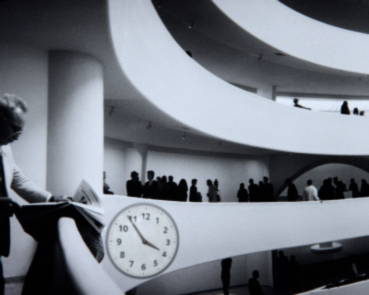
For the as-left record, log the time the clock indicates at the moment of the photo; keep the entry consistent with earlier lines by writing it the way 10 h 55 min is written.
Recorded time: 3 h 54 min
